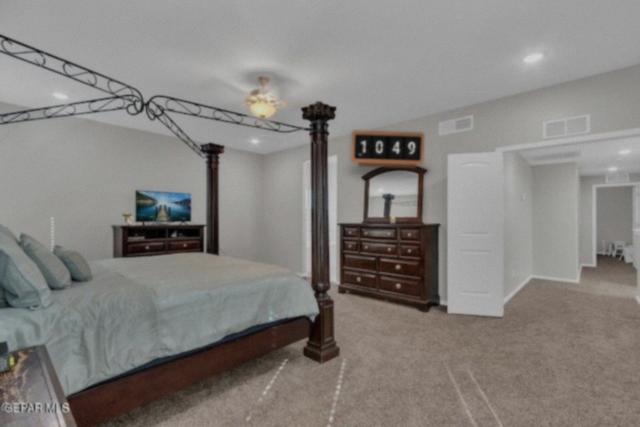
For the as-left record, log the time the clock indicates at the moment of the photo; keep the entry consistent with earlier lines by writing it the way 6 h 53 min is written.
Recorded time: 10 h 49 min
